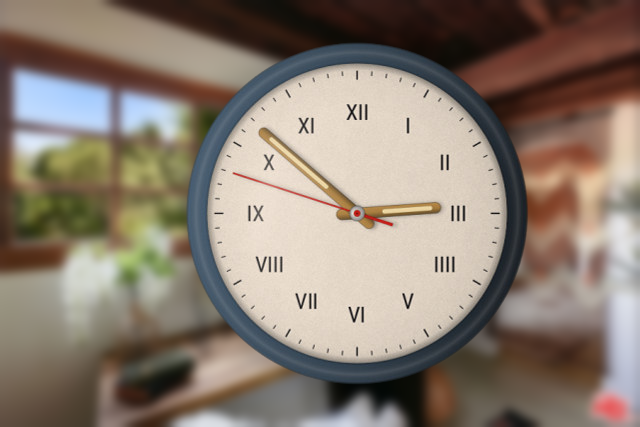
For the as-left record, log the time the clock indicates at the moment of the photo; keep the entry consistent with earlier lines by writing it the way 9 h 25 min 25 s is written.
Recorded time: 2 h 51 min 48 s
